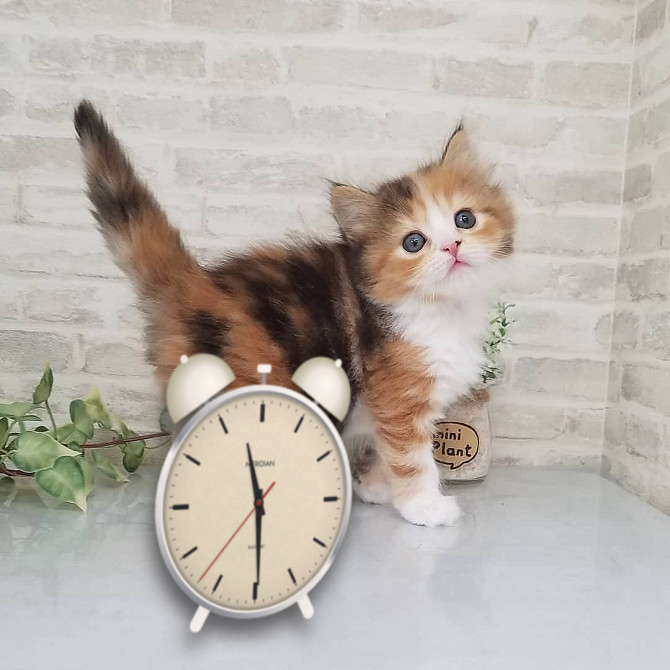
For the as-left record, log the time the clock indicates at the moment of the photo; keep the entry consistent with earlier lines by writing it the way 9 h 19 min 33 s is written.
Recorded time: 11 h 29 min 37 s
